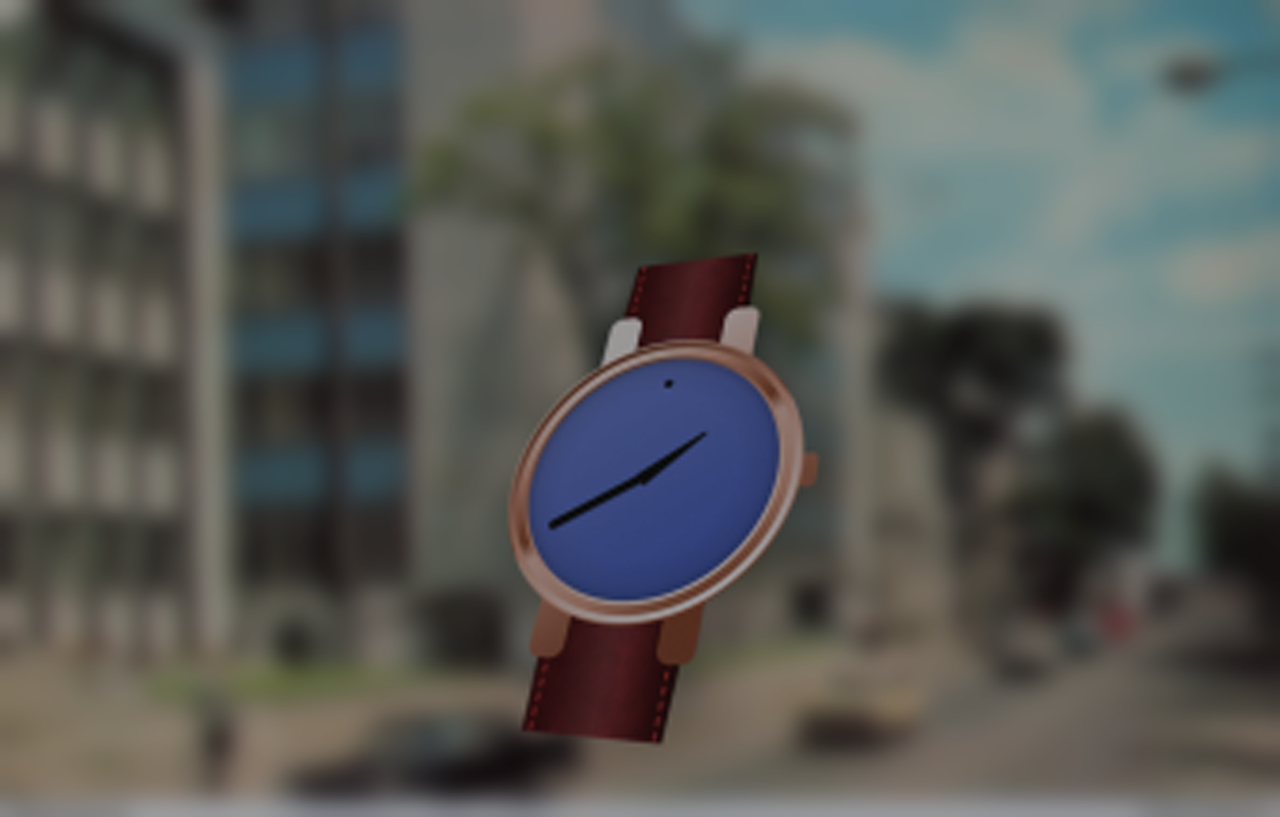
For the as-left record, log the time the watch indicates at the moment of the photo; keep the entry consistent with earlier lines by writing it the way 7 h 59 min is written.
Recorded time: 1 h 40 min
